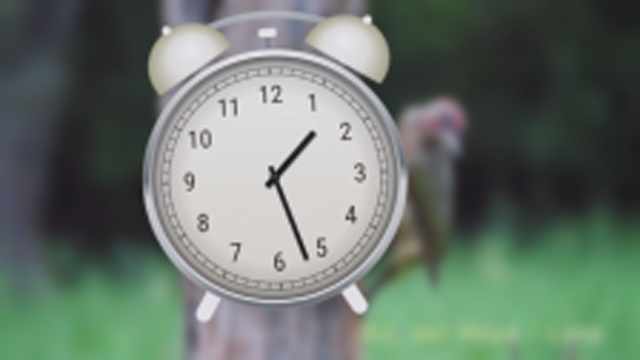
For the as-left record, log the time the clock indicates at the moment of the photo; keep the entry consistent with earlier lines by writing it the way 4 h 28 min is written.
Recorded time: 1 h 27 min
